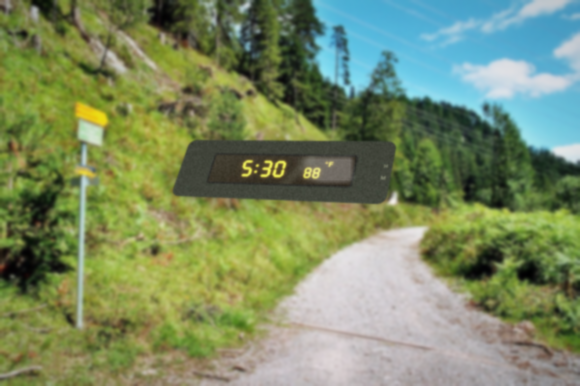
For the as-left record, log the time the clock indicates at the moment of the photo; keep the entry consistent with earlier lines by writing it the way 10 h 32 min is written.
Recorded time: 5 h 30 min
